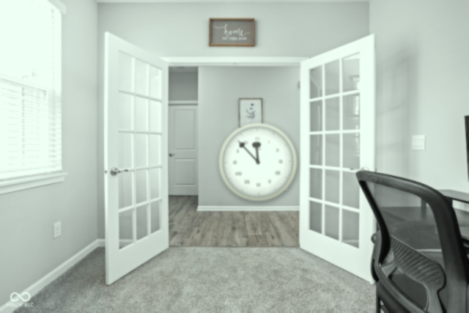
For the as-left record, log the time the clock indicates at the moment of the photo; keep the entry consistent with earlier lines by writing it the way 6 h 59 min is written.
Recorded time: 11 h 53 min
